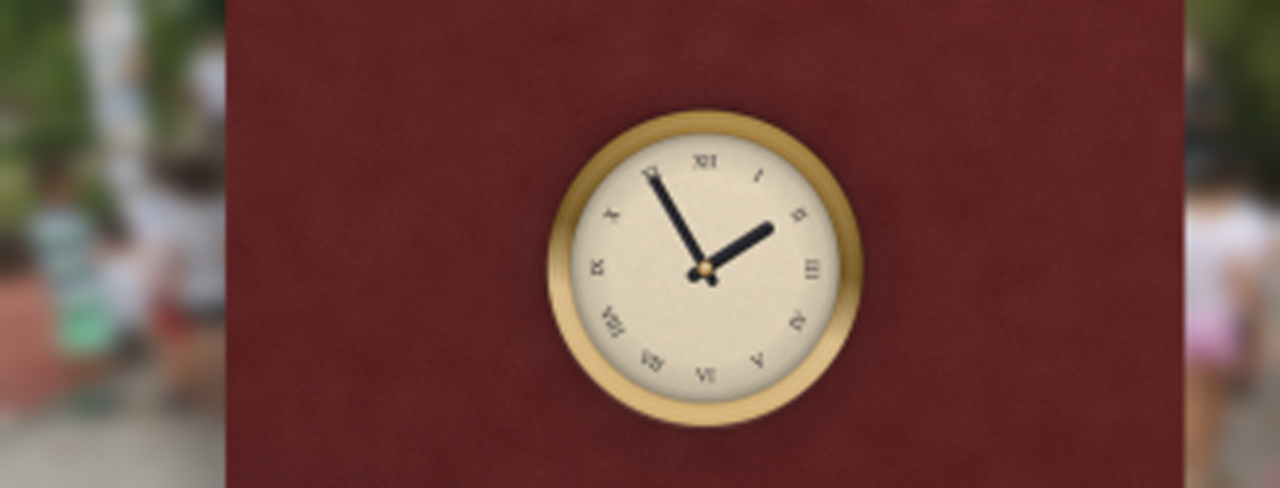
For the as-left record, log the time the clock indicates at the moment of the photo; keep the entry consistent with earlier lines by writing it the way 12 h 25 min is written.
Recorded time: 1 h 55 min
